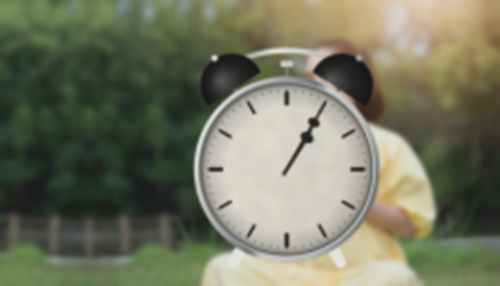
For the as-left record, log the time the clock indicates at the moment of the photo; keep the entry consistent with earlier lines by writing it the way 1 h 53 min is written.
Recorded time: 1 h 05 min
